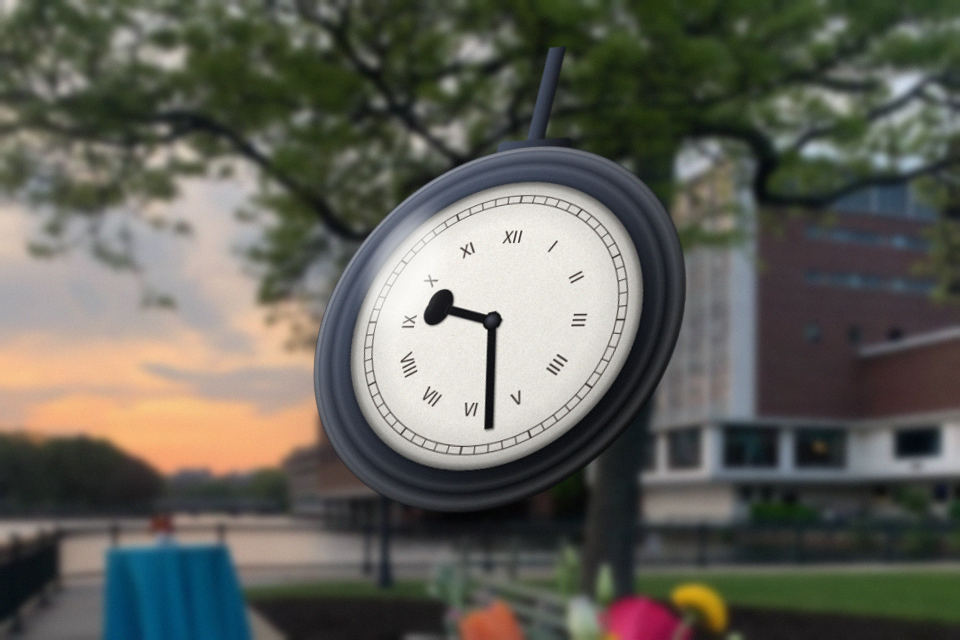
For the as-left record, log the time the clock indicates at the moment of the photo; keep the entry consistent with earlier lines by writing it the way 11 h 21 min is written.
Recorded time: 9 h 28 min
